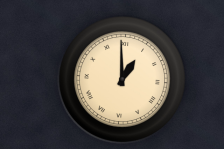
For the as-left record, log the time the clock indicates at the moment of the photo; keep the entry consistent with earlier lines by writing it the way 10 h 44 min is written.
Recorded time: 12 h 59 min
